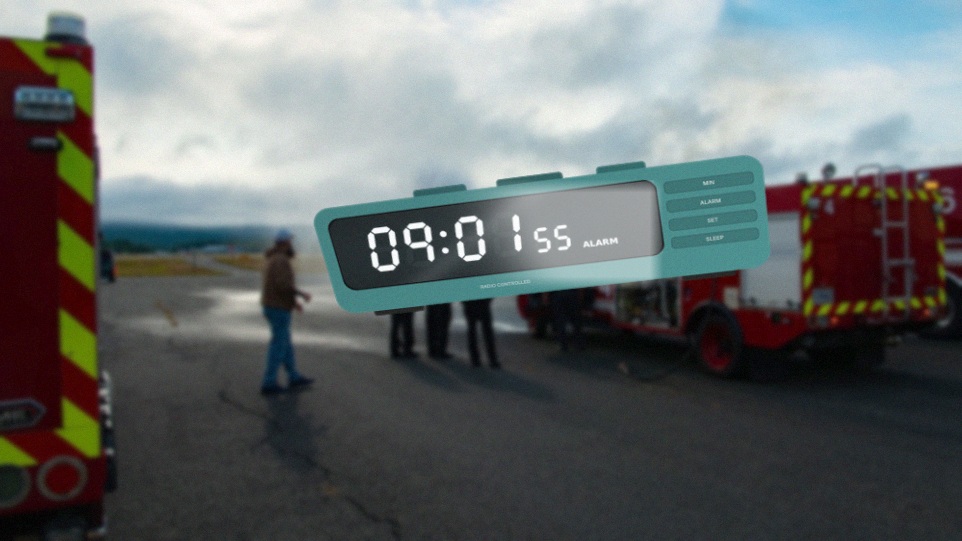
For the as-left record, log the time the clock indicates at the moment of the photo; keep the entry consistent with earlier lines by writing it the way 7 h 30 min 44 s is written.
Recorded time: 9 h 01 min 55 s
